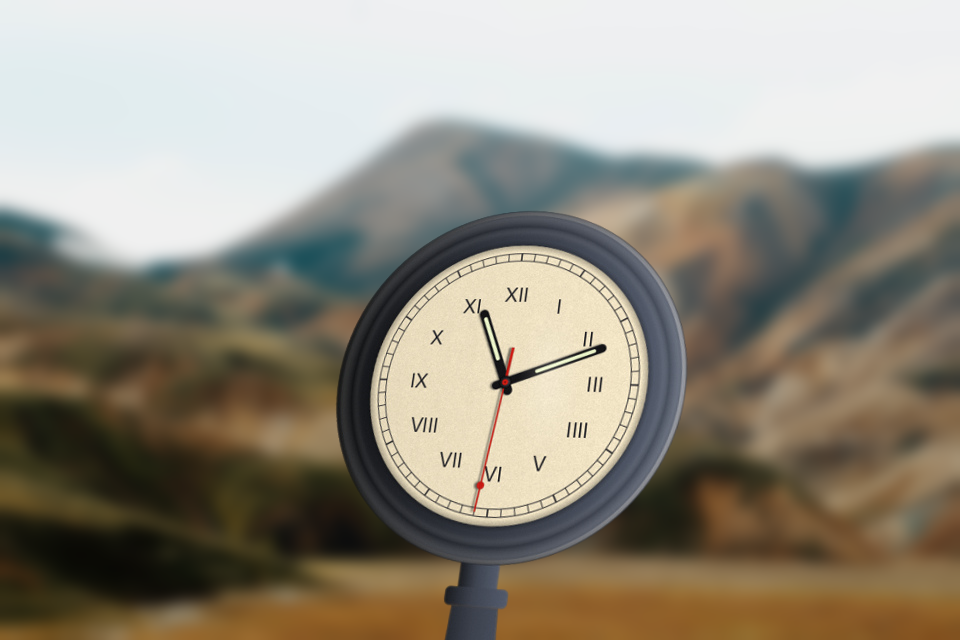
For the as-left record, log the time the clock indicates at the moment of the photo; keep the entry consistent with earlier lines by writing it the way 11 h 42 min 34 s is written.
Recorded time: 11 h 11 min 31 s
